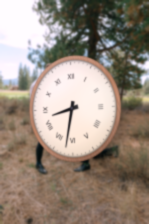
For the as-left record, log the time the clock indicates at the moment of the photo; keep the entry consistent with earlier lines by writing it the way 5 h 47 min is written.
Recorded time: 8 h 32 min
